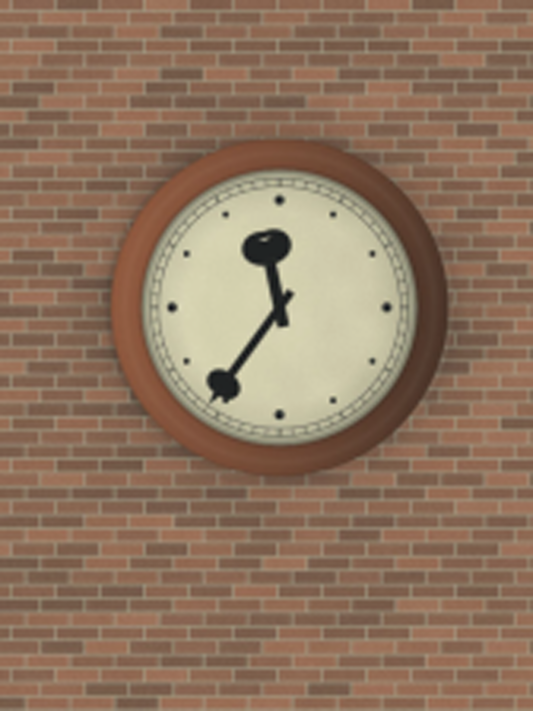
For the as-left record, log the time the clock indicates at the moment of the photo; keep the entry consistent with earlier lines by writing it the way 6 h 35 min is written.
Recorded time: 11 h 36 min
